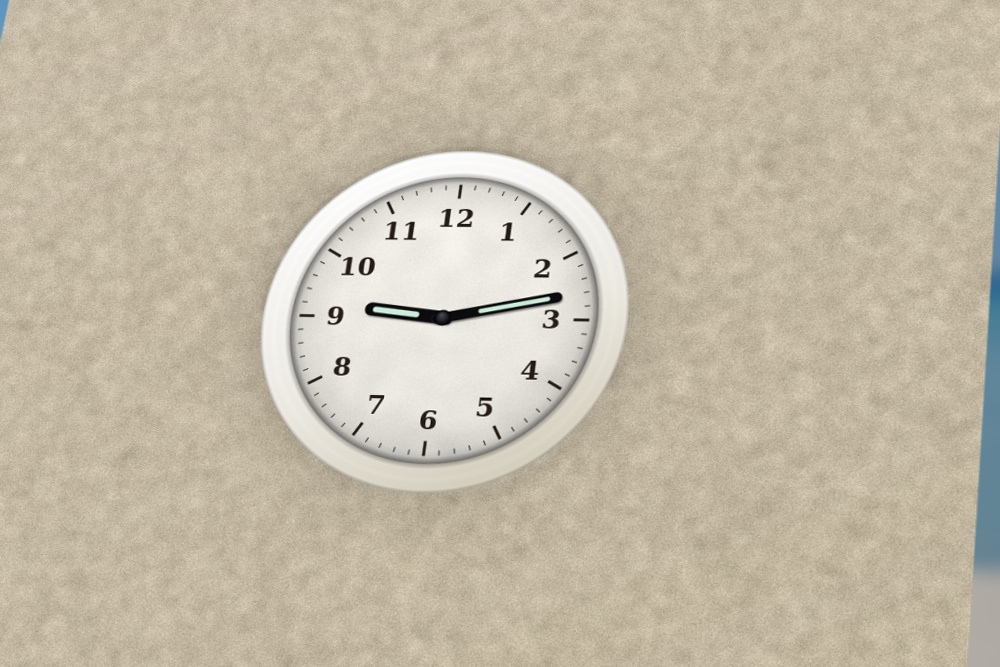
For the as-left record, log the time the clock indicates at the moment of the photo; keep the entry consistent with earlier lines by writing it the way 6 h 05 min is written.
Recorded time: 9 h 13 min
